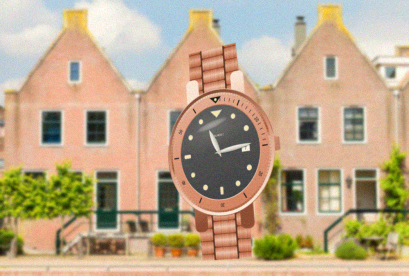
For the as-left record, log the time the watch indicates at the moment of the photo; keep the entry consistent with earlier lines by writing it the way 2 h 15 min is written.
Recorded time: 11 h 14 min
